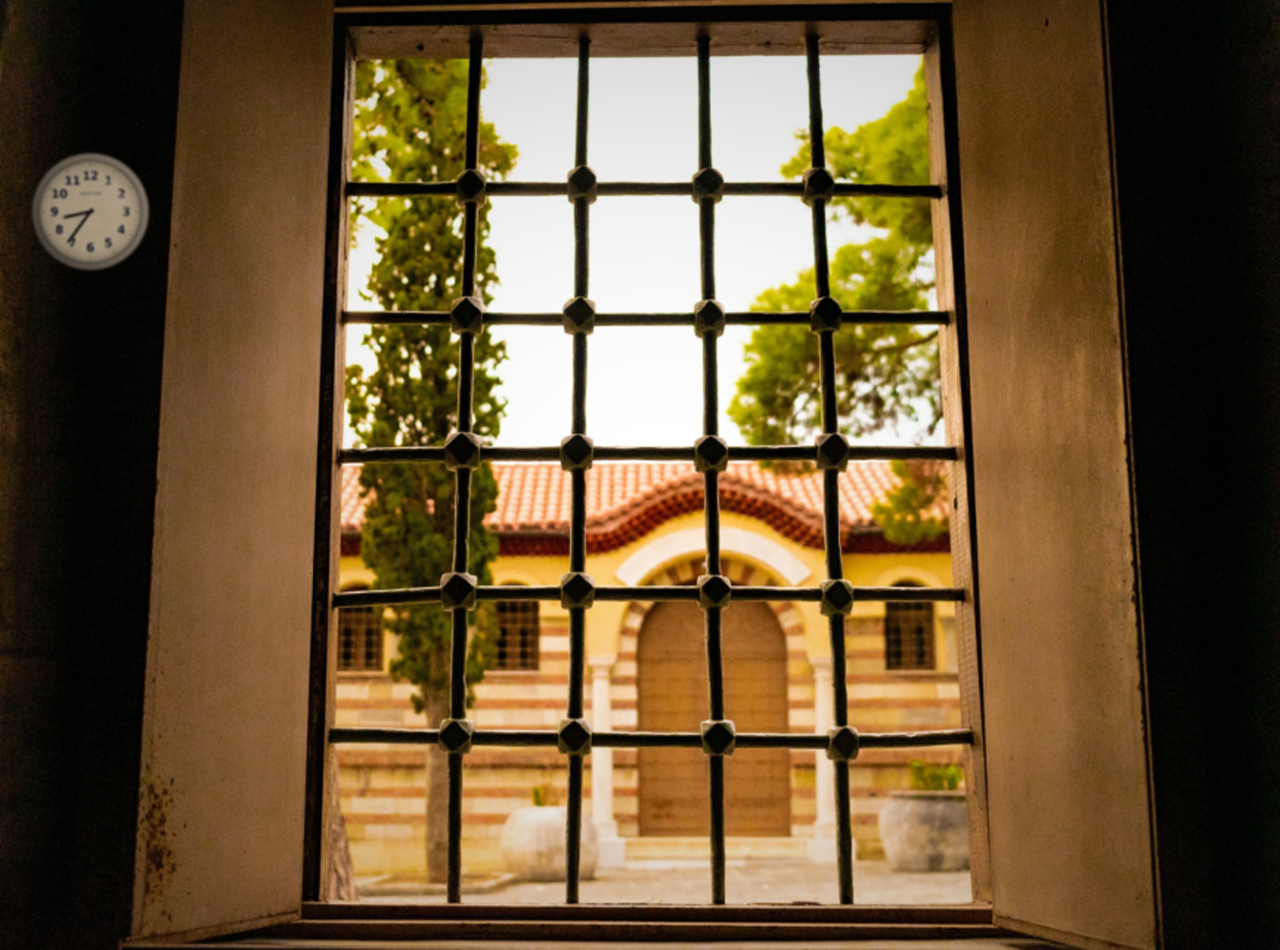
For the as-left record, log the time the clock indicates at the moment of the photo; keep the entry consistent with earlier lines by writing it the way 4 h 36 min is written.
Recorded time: 8 h 36 min
